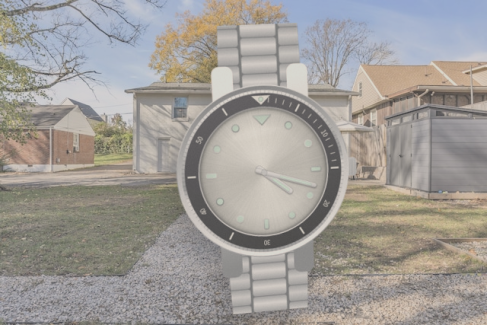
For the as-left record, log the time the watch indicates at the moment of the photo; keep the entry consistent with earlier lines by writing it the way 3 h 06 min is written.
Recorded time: 4 h 18 min
